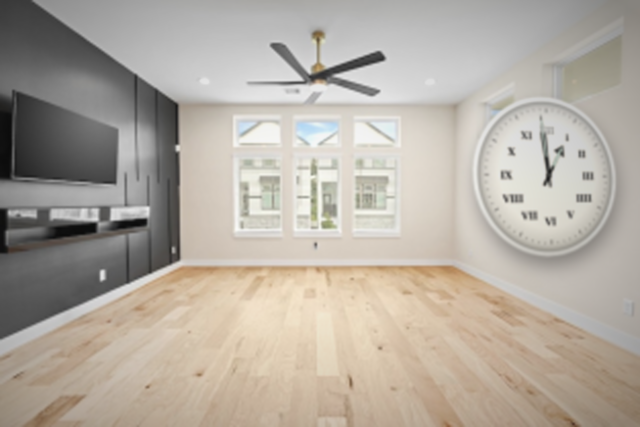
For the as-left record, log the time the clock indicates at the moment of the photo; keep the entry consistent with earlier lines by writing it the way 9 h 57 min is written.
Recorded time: 12 h 59 min
